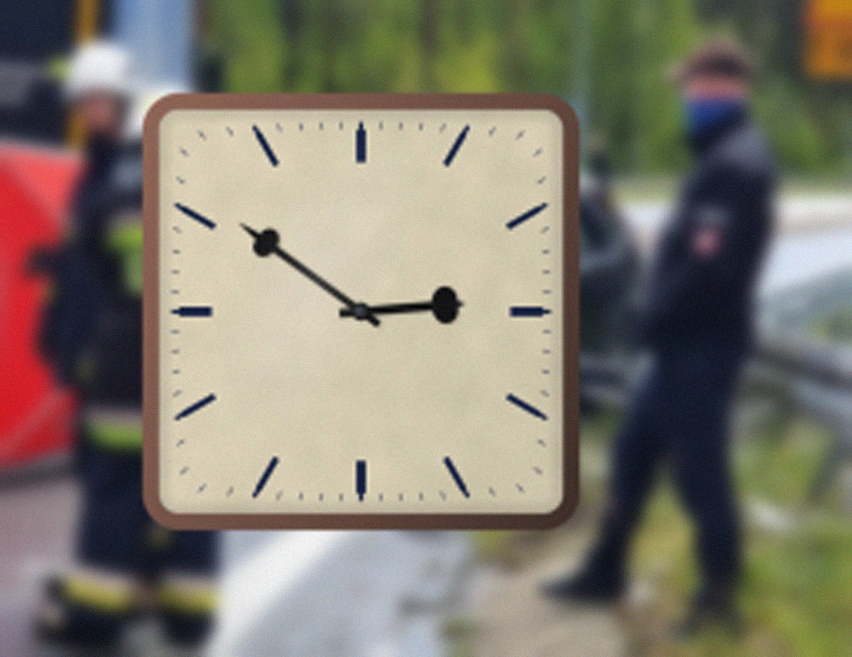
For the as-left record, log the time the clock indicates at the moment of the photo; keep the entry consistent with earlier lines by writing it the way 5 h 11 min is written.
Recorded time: 2 h 51 min
